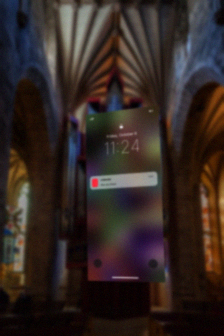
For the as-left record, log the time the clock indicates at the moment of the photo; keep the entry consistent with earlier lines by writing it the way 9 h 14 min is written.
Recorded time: 11 h 24 min
